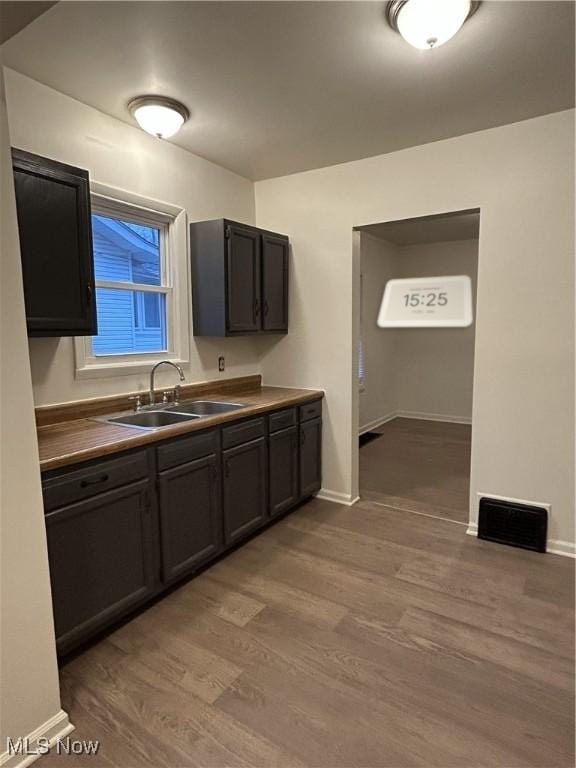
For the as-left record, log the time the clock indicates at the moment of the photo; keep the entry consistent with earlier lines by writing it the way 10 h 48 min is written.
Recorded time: 15 h 25 min
